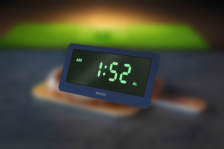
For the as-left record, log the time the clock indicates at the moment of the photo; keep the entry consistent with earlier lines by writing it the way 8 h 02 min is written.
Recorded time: 1 h 52 min
